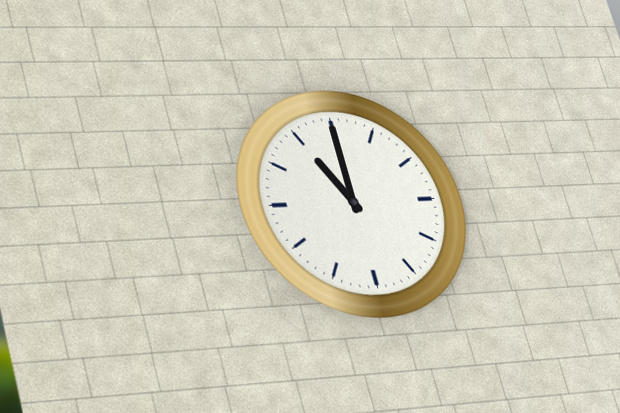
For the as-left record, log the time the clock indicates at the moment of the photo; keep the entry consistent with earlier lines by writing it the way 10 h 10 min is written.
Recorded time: 11 h 00 min
